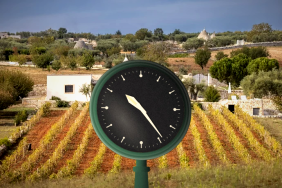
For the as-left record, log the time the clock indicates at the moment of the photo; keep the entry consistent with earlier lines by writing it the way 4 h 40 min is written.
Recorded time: 10 h 24 min
